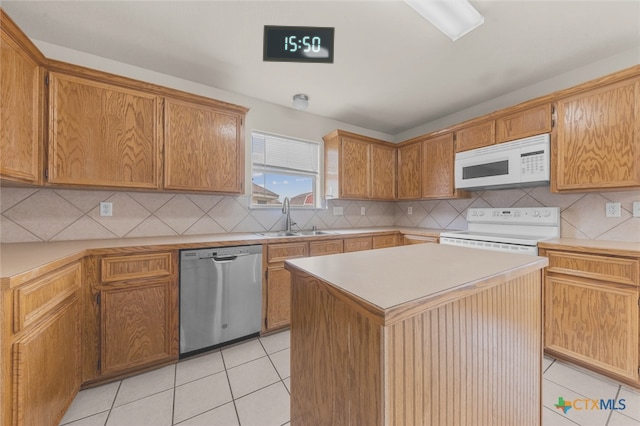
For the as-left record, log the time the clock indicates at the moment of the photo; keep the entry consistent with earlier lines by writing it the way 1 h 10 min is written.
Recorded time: 15 h 50 min
